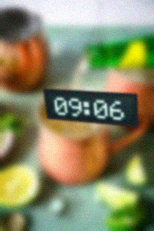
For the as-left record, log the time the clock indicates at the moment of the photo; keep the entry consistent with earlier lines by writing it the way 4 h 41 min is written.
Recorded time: 9 h 06 min
